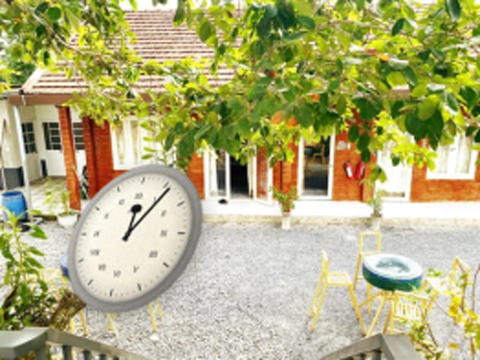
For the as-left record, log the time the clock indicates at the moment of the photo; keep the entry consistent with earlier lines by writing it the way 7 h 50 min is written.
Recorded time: 12 h 06 min
